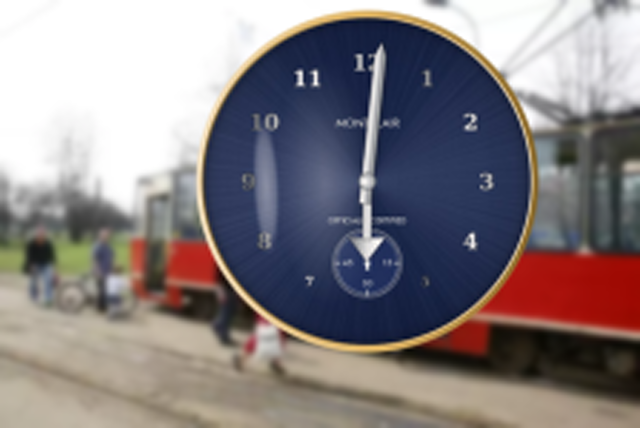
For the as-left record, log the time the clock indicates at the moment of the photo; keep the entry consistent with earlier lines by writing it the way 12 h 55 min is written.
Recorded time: 6 h 01 min
